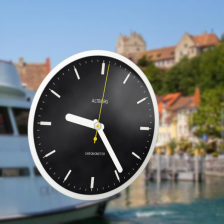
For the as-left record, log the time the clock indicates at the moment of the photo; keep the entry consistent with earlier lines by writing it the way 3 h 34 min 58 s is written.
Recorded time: 9 h 24 min 01 s
